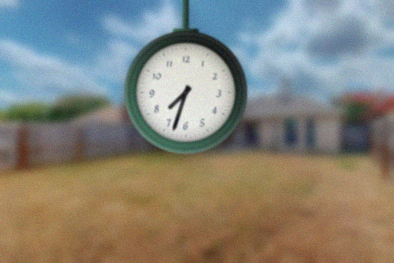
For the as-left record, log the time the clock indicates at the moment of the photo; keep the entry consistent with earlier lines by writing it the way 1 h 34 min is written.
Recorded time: 7 h 33 min
